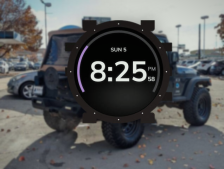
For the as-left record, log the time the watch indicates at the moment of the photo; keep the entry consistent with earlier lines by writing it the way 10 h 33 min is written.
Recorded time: 8 h 25 min
